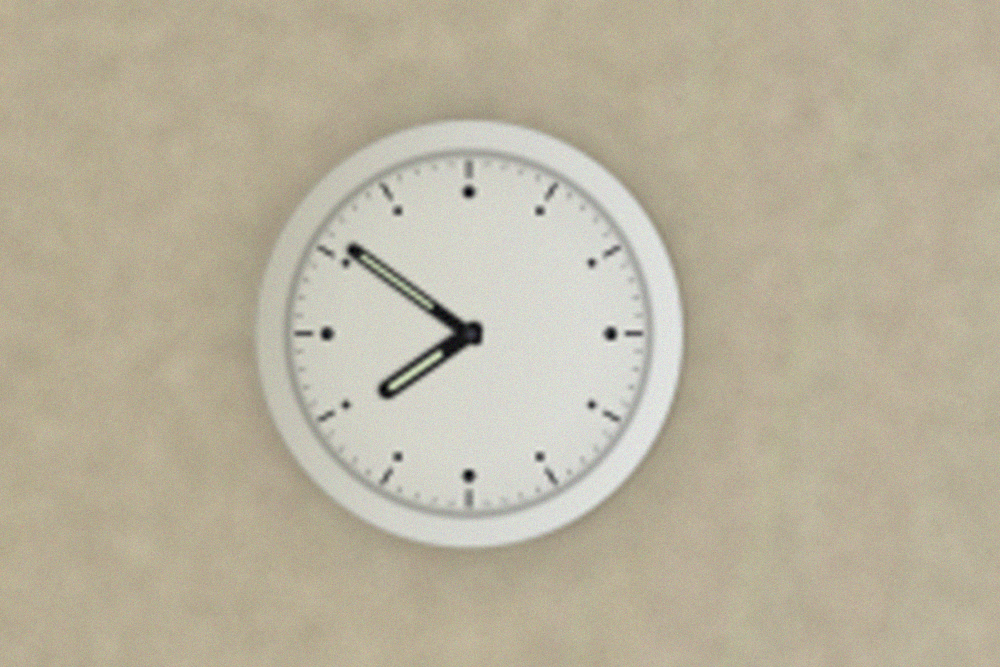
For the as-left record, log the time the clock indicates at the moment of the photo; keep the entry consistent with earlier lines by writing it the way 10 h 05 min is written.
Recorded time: 7 h 51 min
